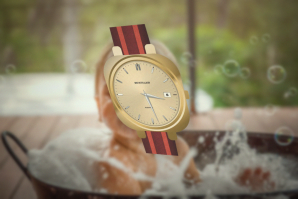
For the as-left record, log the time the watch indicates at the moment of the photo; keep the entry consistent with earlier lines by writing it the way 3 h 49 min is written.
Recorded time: 3 h 28 min
